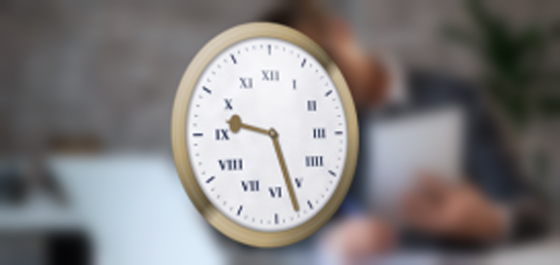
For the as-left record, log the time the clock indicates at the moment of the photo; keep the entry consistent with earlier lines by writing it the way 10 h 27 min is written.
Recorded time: 9 h 27 min
